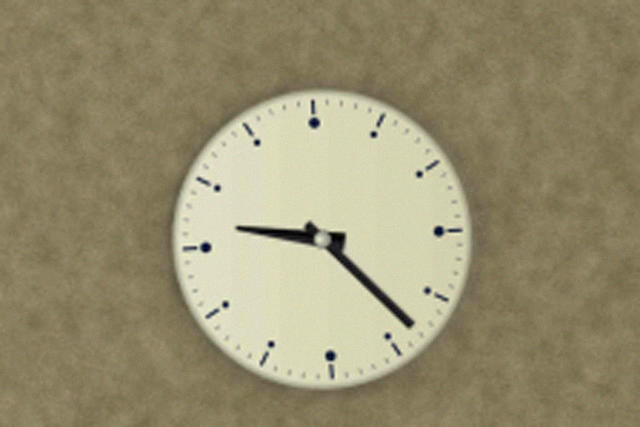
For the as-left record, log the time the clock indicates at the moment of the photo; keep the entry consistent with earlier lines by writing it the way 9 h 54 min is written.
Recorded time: 9 h 23 min
